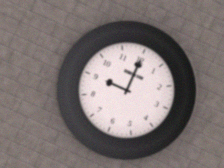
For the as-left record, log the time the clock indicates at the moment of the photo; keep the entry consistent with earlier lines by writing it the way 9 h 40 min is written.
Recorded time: 9 h 00 min
